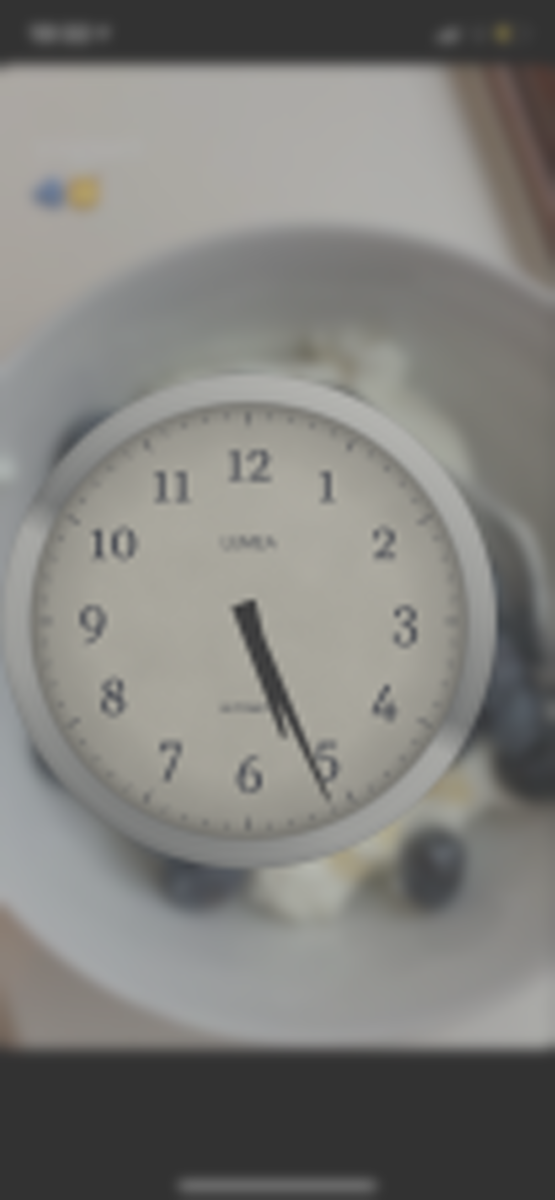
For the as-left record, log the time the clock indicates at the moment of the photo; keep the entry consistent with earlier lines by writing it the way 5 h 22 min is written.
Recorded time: 5 h 26 min
